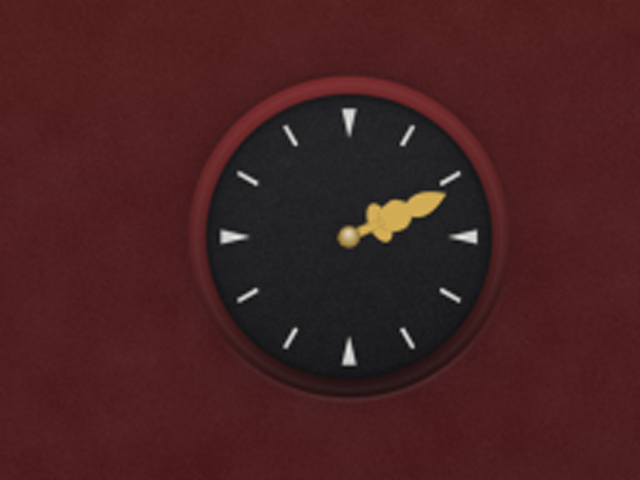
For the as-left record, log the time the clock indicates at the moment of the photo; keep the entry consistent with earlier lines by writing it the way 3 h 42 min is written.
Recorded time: 2 h 11 min
